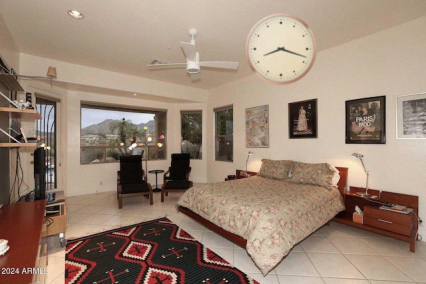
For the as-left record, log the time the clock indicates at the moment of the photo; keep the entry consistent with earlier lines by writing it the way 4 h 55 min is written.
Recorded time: 8 h 18 min
